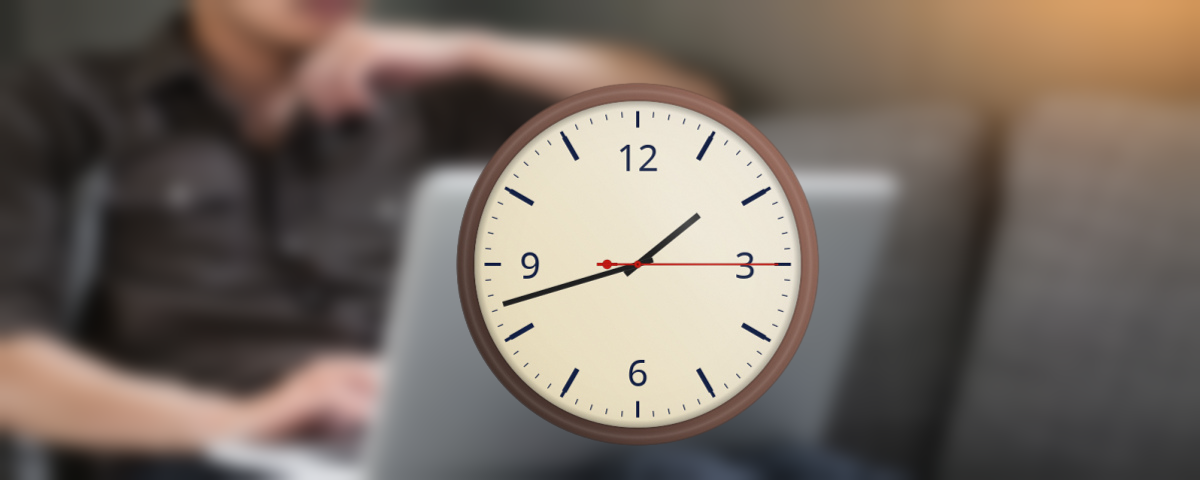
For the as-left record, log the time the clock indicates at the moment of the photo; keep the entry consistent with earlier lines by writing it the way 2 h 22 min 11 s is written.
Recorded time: 1 h 42 min 15 s
